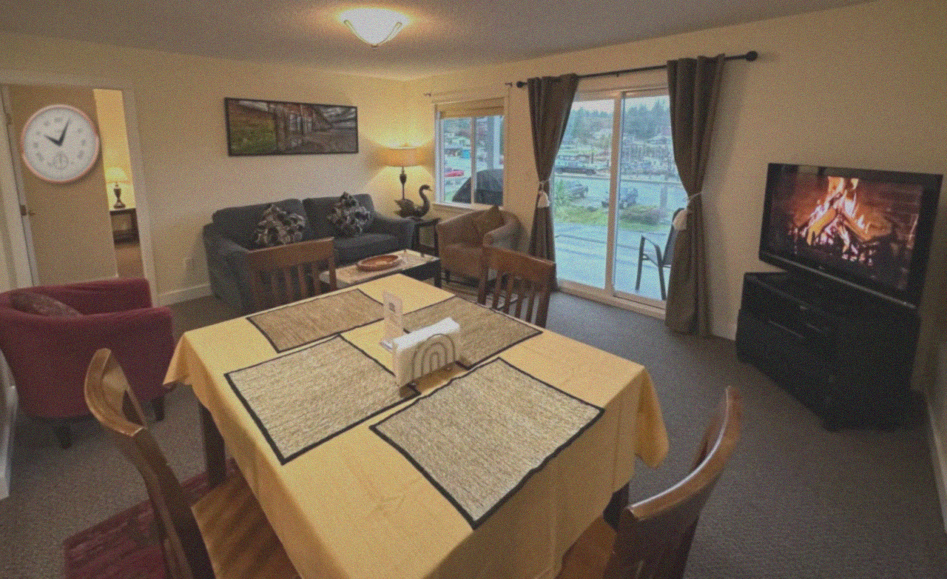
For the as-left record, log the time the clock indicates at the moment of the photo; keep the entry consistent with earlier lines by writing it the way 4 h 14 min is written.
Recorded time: 10 h 04 min
